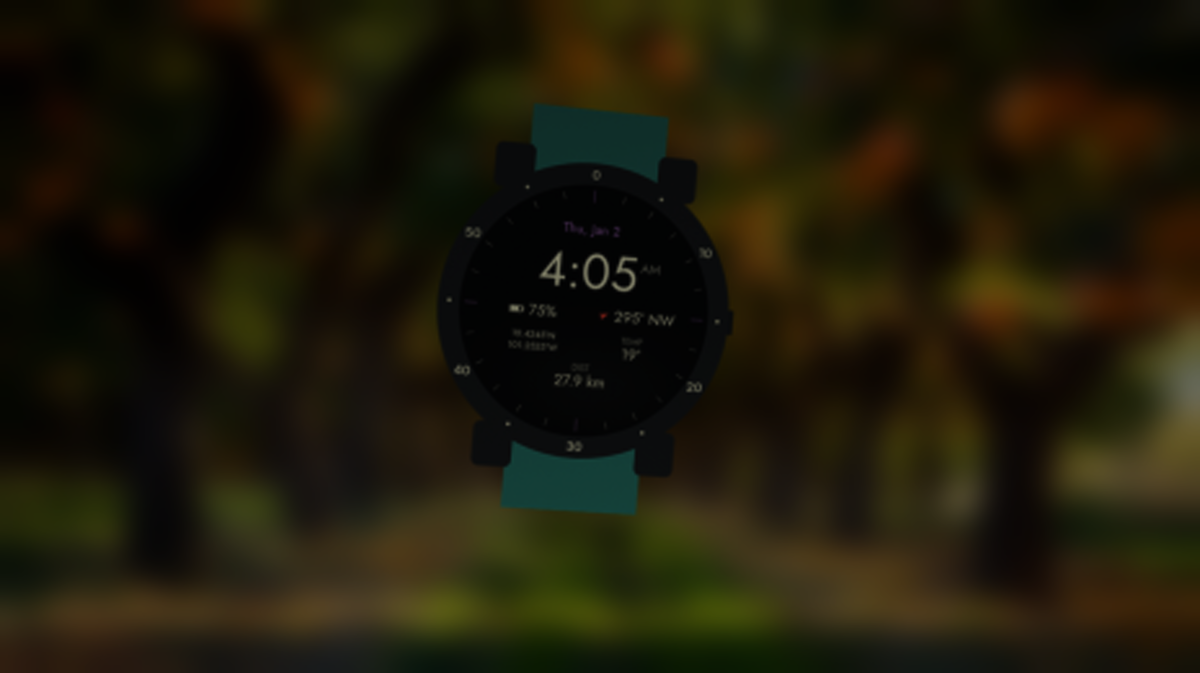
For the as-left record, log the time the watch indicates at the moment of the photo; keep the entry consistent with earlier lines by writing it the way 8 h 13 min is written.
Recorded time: 4 h 05 min
